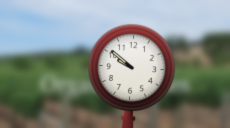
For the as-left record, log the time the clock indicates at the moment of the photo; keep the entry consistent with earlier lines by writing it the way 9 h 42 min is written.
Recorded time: 9 h 51 min
